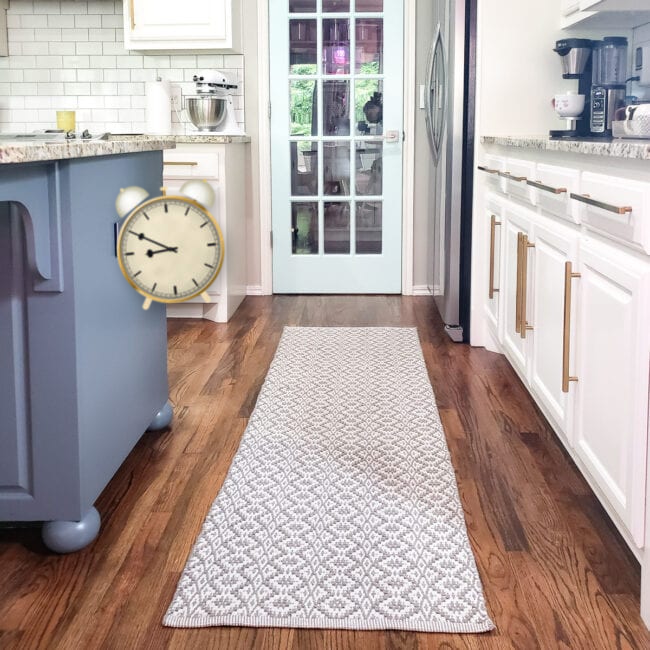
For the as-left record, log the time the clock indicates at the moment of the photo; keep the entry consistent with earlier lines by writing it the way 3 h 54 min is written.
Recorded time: 8 h 50 min
